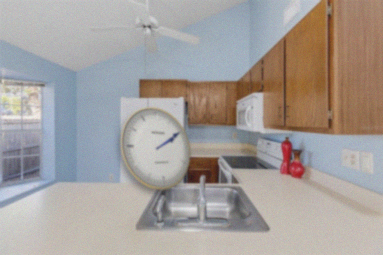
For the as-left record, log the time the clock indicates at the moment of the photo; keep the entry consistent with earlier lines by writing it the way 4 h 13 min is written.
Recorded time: 2 h 10 min
